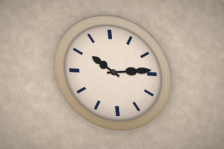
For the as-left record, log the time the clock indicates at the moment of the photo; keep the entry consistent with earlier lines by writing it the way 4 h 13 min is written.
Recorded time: 10 h 14 min
